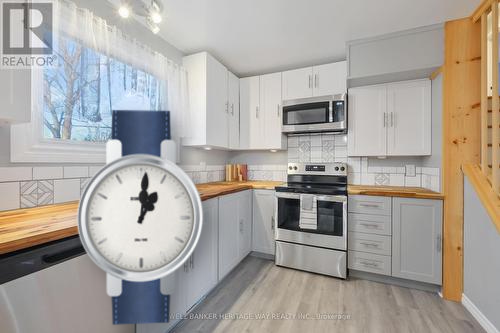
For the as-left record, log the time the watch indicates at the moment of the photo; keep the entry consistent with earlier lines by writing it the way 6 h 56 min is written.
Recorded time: 1 h 01 min
